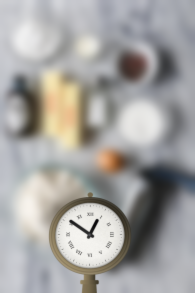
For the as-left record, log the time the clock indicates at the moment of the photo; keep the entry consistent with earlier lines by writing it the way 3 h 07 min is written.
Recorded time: 12 h 51 min
